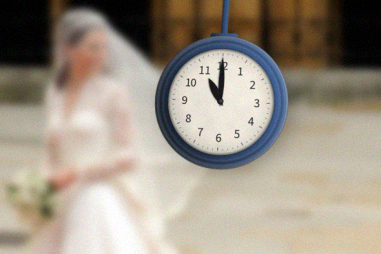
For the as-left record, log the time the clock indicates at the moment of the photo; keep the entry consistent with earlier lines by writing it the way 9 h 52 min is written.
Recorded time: 11 h 00 min
